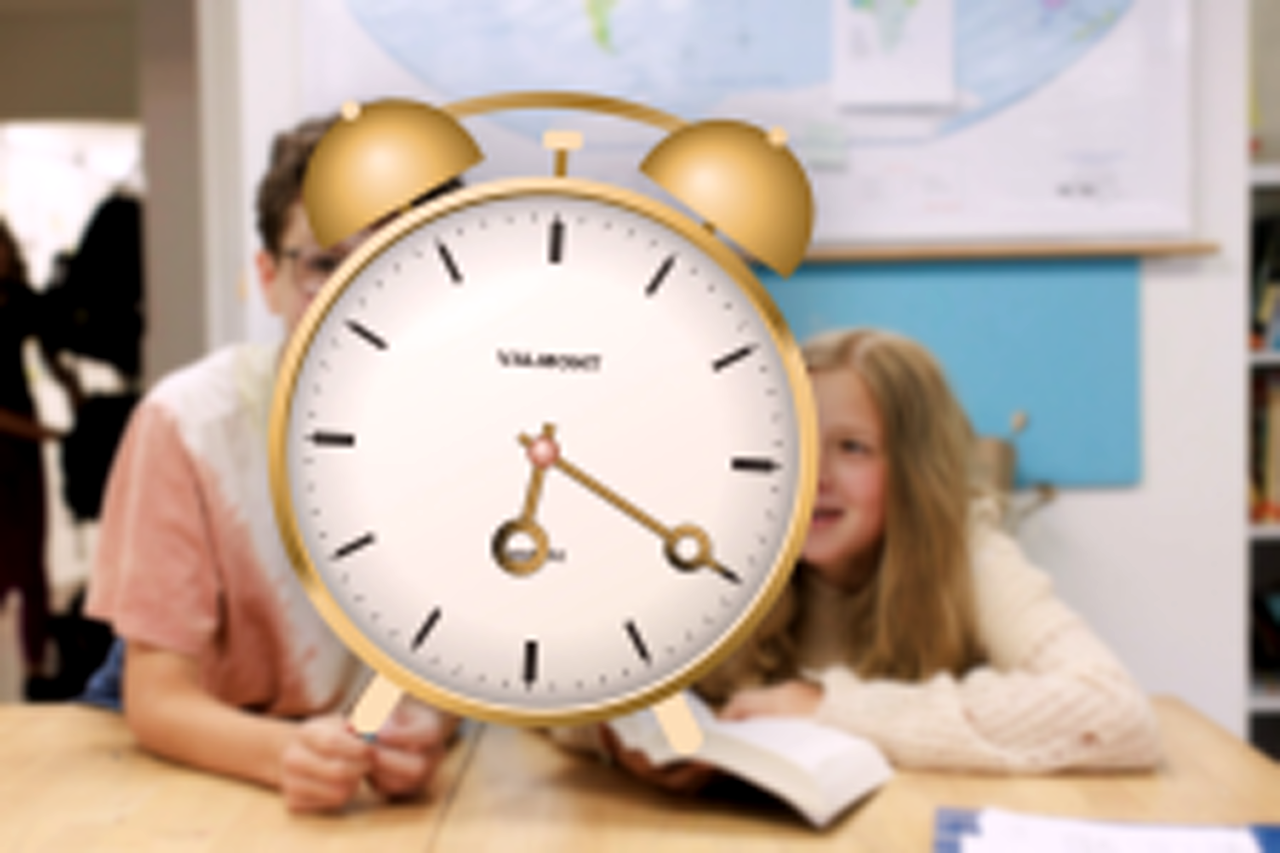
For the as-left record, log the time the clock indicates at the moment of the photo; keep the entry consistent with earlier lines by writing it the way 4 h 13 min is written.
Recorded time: 6 h 20 min
